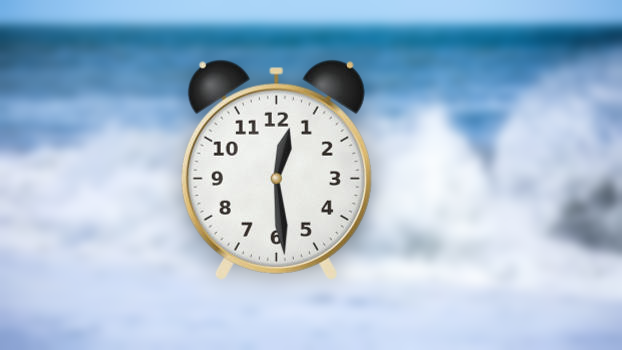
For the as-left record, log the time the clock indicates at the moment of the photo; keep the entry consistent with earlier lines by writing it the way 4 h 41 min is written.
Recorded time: 12 h 29 min
